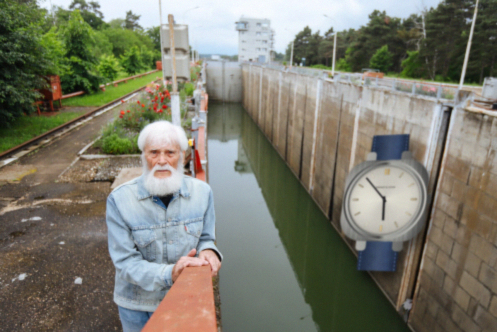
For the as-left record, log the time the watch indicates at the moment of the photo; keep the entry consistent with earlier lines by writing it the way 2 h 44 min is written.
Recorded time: 5 h 53 min
